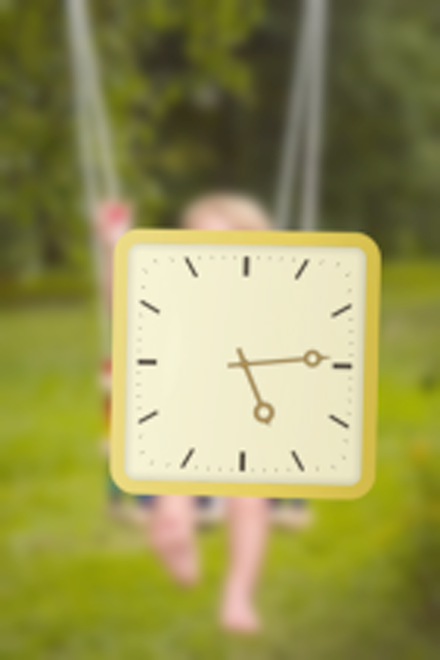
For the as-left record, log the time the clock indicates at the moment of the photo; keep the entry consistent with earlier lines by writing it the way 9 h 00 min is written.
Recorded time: 5 h 14 min
